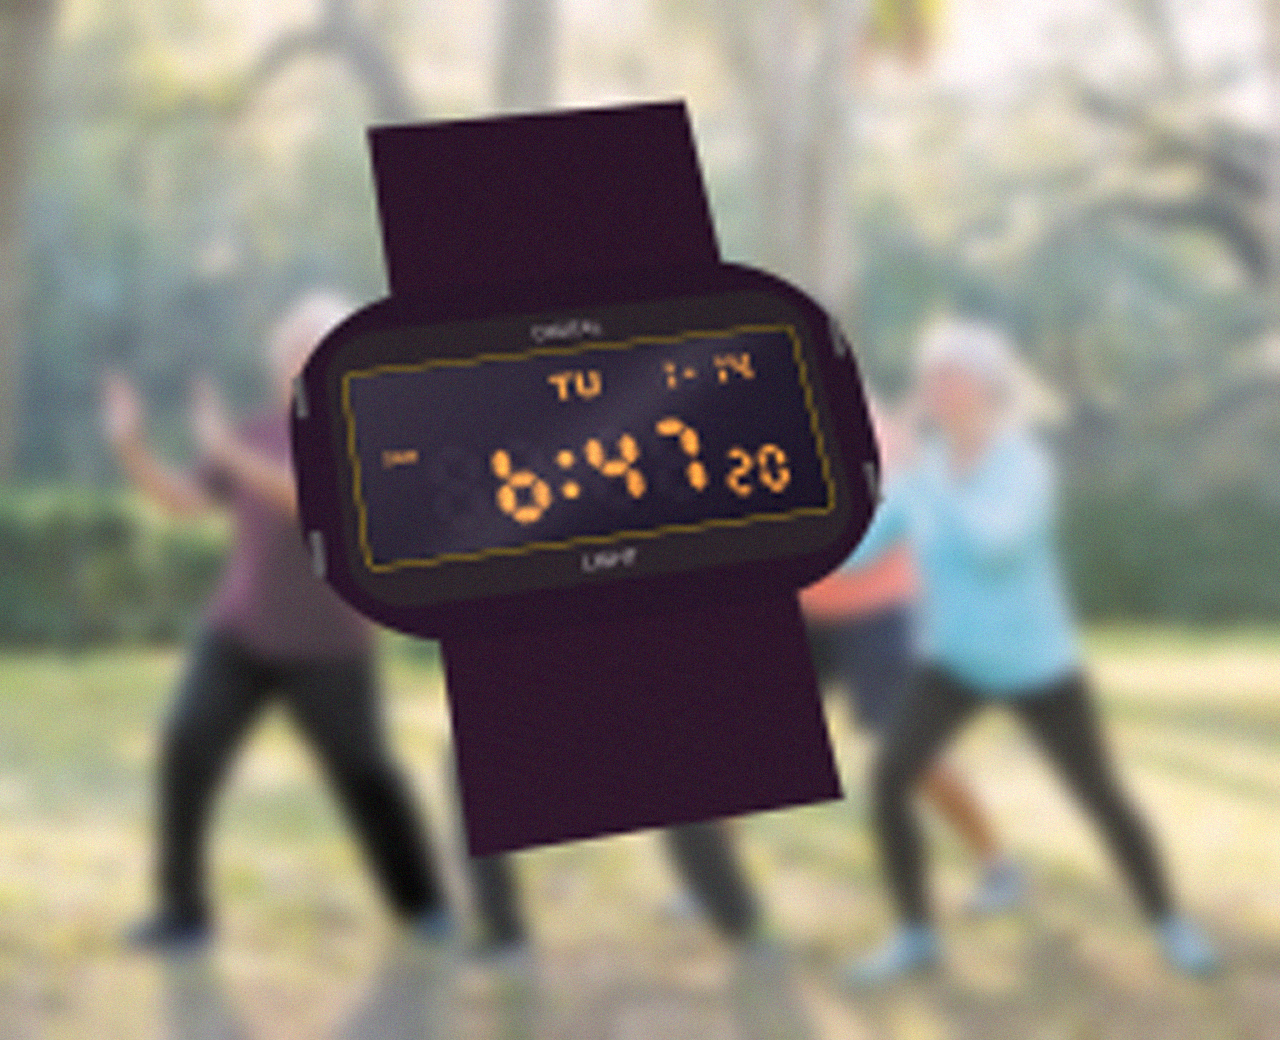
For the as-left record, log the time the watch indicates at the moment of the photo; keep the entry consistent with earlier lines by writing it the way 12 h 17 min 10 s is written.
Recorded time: 6 h 47 min 20 s
